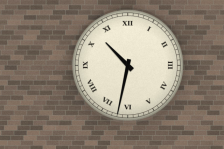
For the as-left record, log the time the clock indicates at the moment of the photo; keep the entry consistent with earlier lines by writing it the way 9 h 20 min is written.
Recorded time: 10 h 32 min
